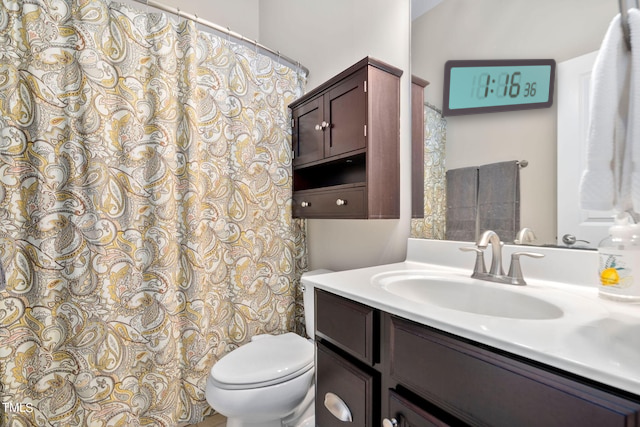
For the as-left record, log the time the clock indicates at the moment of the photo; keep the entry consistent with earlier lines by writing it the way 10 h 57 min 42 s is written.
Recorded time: 1 h 16 min 36 s
